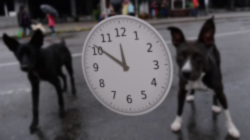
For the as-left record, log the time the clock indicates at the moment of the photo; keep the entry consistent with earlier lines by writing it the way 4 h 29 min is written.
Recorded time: 11 h 51 min
